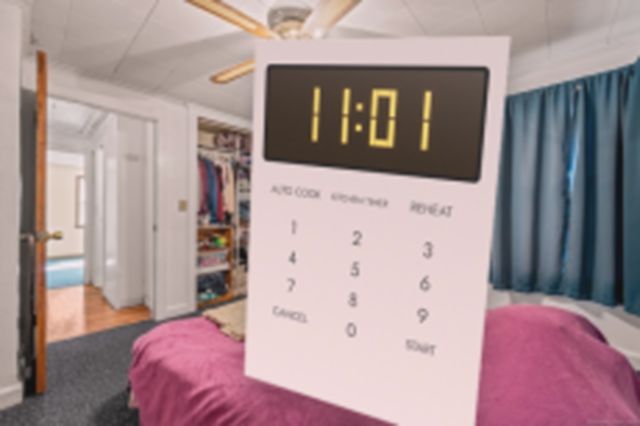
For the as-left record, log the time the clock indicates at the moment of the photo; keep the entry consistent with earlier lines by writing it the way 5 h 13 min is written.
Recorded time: 11 h 01 min
